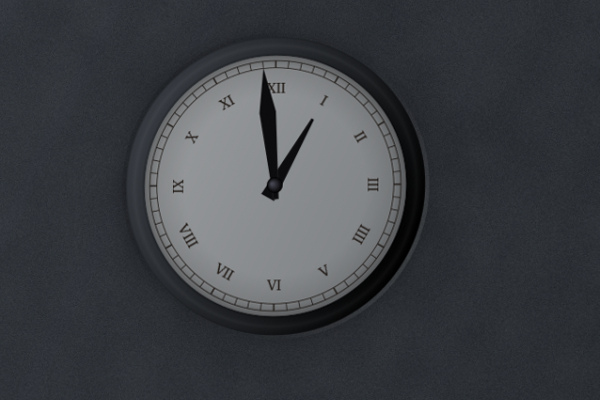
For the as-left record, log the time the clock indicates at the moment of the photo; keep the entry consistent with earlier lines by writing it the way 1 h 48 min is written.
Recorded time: 12 h 59 min
